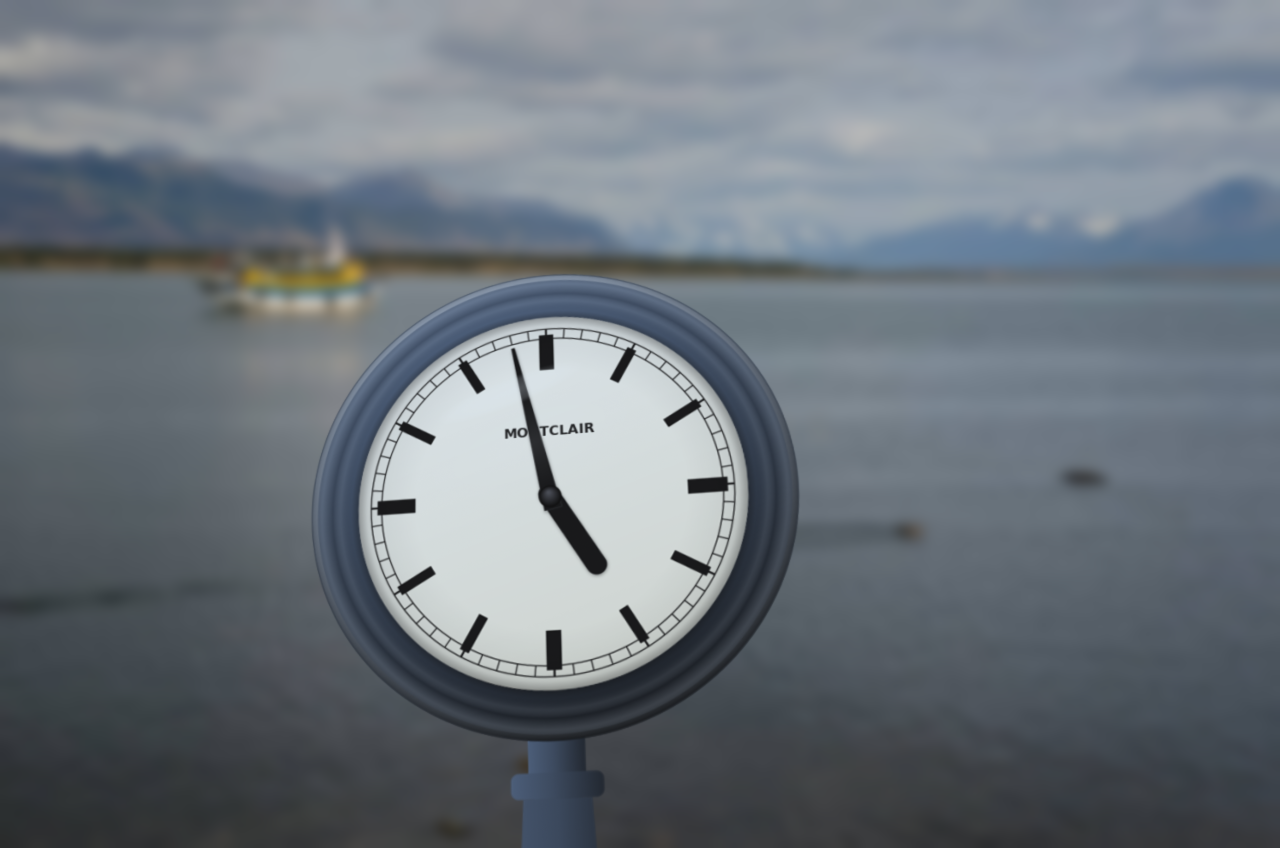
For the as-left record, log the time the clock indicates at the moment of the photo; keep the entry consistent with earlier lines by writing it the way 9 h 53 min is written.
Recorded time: 4 h 58 min
